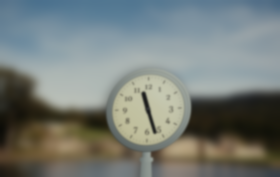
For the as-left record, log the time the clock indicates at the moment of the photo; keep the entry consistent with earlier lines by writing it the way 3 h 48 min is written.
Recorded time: 11 h 27 min
